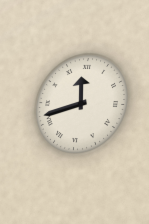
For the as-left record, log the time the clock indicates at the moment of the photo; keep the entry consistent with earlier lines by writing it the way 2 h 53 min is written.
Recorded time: 11 h 42 min
